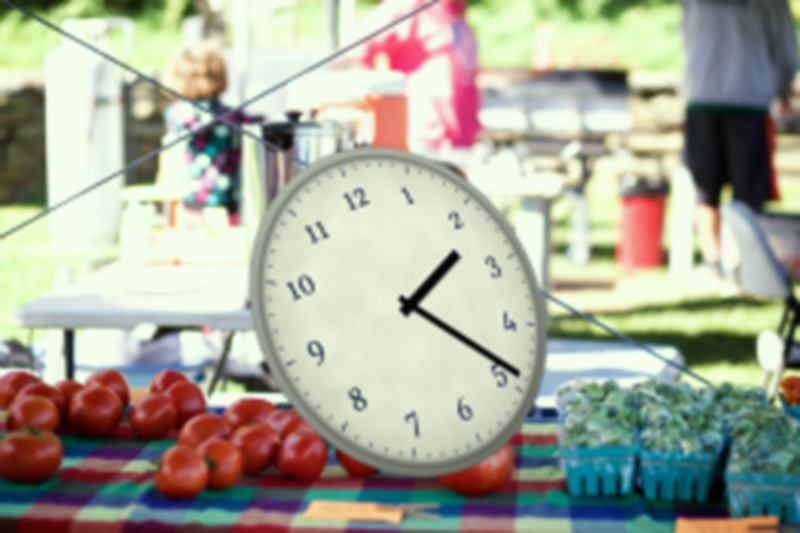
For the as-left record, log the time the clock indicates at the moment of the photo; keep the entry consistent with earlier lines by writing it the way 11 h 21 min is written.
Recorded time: 2 h 24 min
